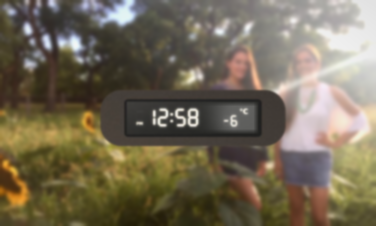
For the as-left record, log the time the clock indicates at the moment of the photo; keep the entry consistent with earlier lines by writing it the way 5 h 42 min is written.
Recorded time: 12 h 58 min
